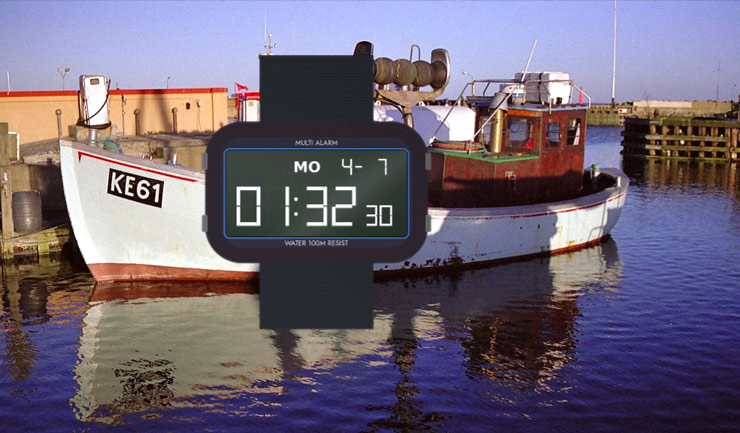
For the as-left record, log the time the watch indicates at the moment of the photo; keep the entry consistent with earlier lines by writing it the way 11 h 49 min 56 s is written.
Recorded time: 1 h 32 min 30 s
